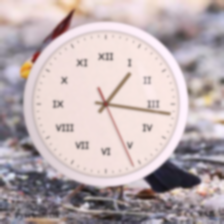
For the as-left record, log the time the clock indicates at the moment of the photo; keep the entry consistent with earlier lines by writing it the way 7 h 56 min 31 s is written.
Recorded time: 1 h 16 min 26 s
